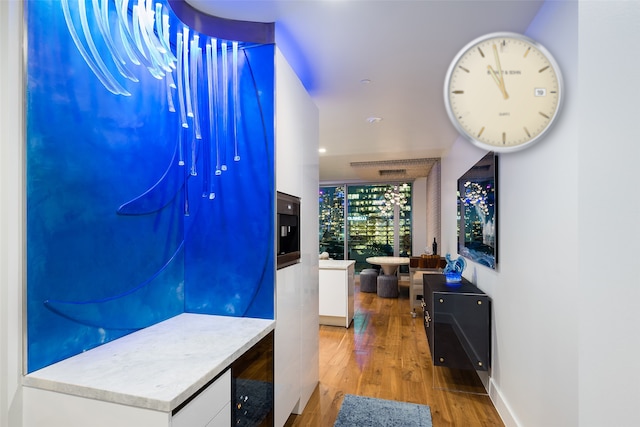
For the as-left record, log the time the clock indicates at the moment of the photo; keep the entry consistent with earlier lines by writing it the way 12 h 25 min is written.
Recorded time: 10 h 58 min
